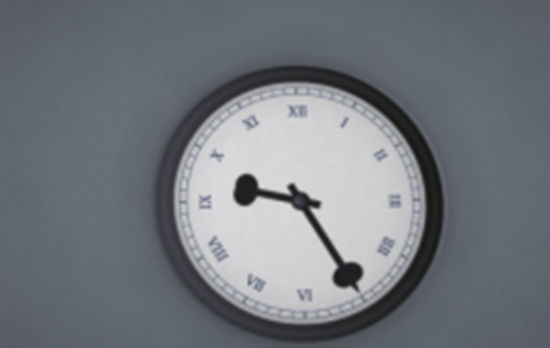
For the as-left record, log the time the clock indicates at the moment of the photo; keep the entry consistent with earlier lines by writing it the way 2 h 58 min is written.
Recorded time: 9 h 25 min
